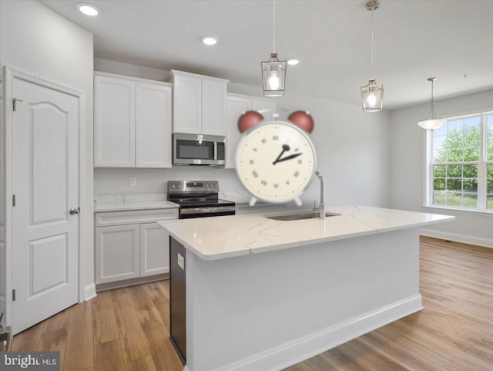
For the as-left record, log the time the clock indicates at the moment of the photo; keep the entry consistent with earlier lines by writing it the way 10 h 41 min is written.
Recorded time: 1 h 12 min
